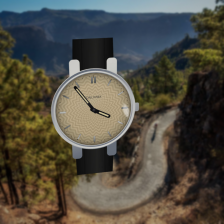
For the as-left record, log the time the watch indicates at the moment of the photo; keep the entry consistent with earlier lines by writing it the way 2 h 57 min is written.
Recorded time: 3 h 54 min
